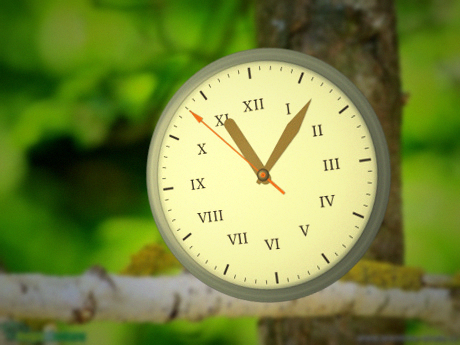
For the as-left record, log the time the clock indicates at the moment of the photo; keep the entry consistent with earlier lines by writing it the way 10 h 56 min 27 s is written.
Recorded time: 11 h 06 min 53 s
